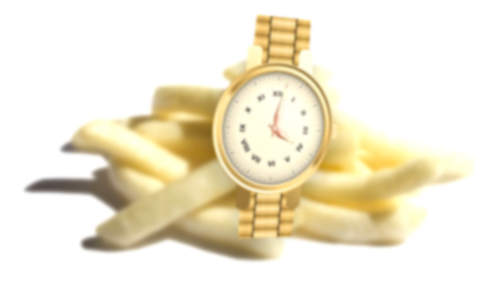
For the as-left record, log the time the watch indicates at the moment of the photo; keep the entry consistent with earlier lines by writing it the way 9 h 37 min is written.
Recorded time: 4 h 02 min
